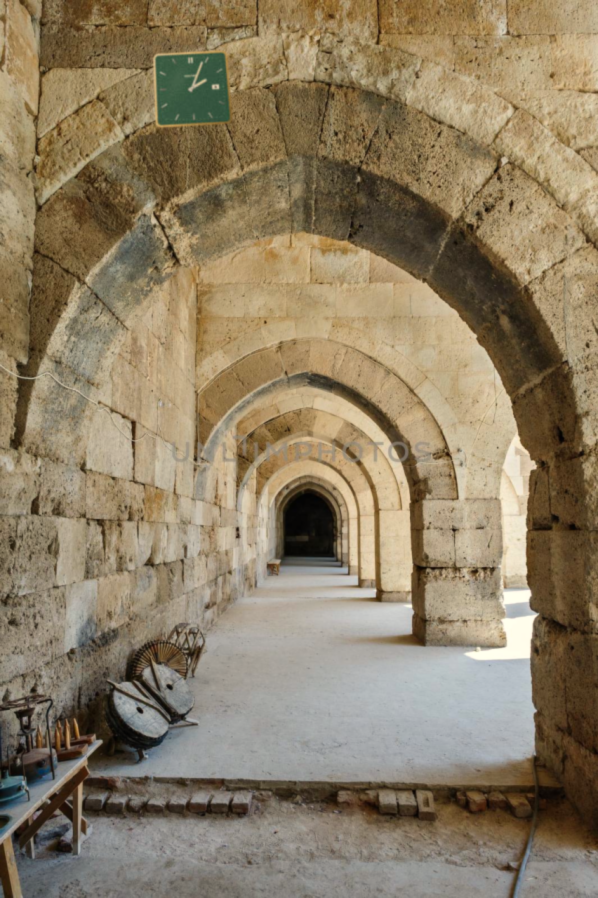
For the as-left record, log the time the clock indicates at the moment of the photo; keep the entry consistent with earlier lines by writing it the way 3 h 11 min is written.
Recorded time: 2 h 04 min
